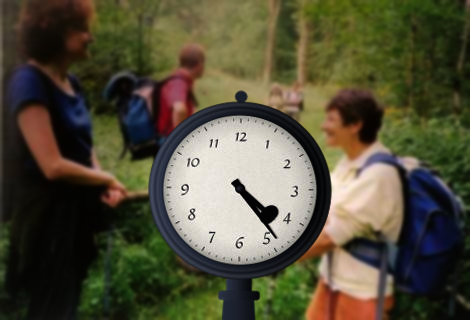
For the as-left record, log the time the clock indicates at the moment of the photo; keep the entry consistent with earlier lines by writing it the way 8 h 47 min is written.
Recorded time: 4 h 24 min
